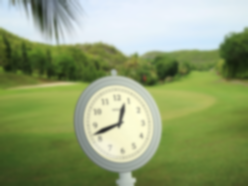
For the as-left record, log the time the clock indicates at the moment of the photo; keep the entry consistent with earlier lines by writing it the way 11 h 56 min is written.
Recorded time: 12 h 42 min
